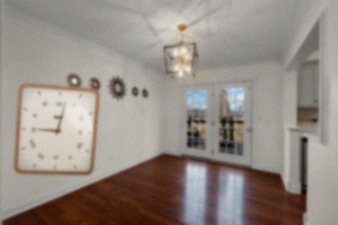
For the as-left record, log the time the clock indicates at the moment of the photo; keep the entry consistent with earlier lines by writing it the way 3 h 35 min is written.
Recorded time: 9 h 02 min
